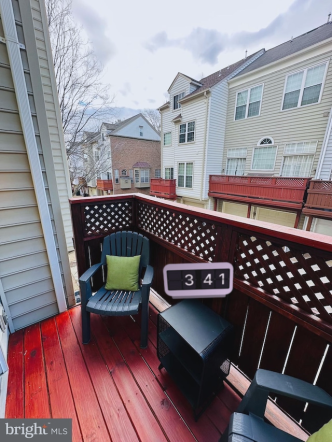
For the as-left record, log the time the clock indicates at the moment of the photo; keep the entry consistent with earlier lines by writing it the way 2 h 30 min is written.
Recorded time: 3 h 41 min
